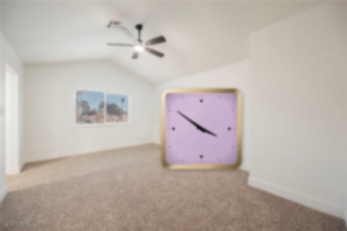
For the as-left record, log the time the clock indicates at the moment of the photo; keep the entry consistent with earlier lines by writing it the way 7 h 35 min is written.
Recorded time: 3 h 51 min
